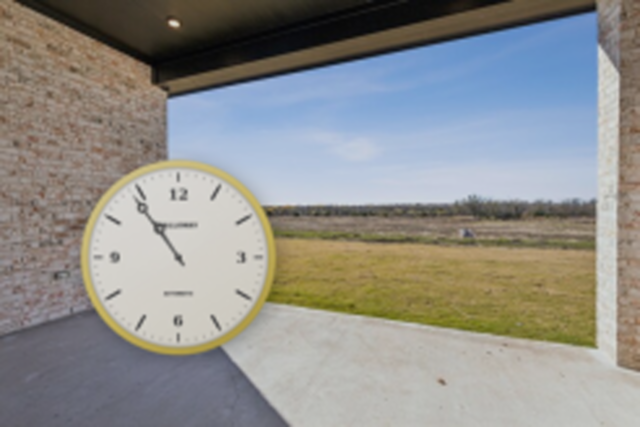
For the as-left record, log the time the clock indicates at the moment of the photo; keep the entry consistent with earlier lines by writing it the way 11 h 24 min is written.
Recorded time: 10 h 54 min
